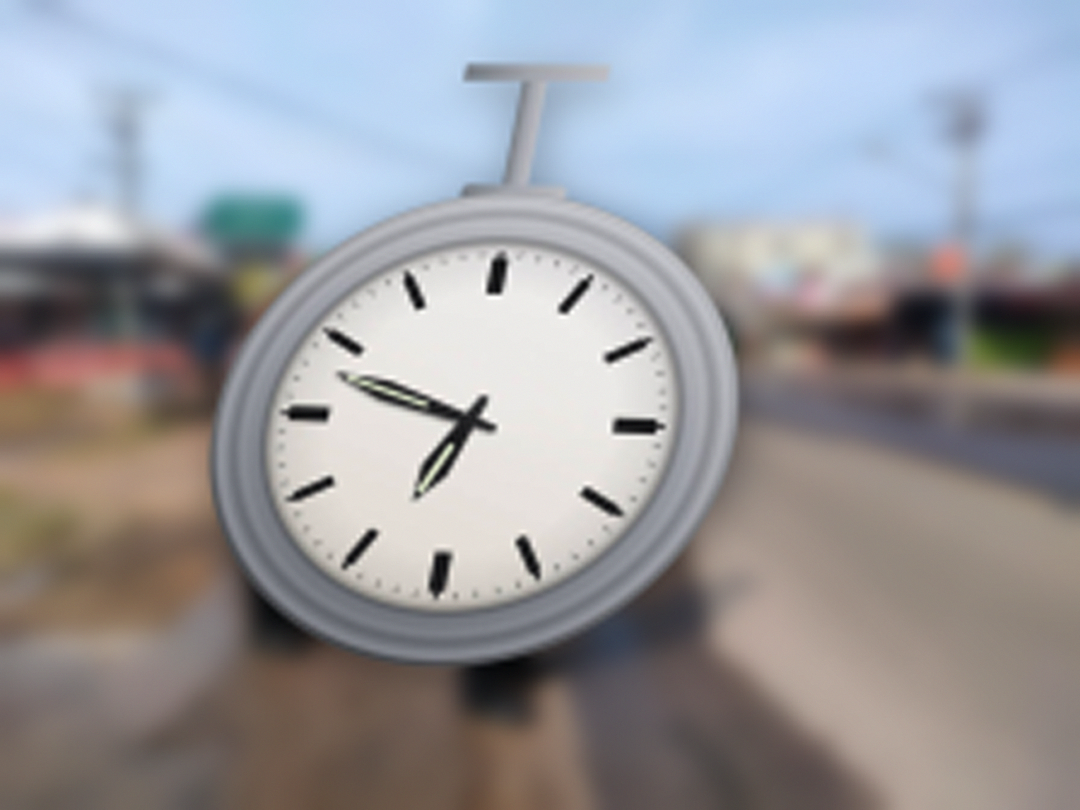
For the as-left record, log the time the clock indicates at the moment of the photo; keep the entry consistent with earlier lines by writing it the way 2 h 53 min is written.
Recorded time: 6 h 48 min
